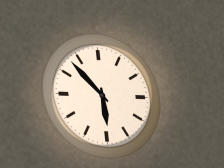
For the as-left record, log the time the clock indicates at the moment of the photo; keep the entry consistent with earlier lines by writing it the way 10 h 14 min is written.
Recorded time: 5 h 53 min
